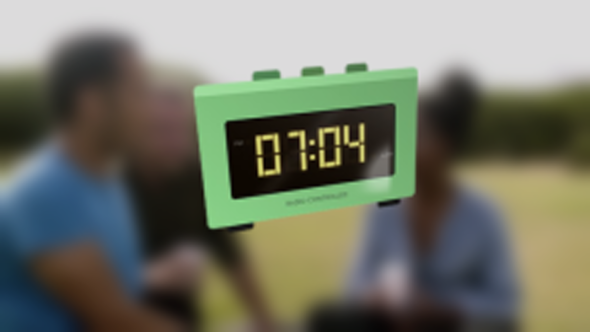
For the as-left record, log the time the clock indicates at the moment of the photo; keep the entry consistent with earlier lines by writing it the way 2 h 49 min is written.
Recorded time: 7 h 04 min
